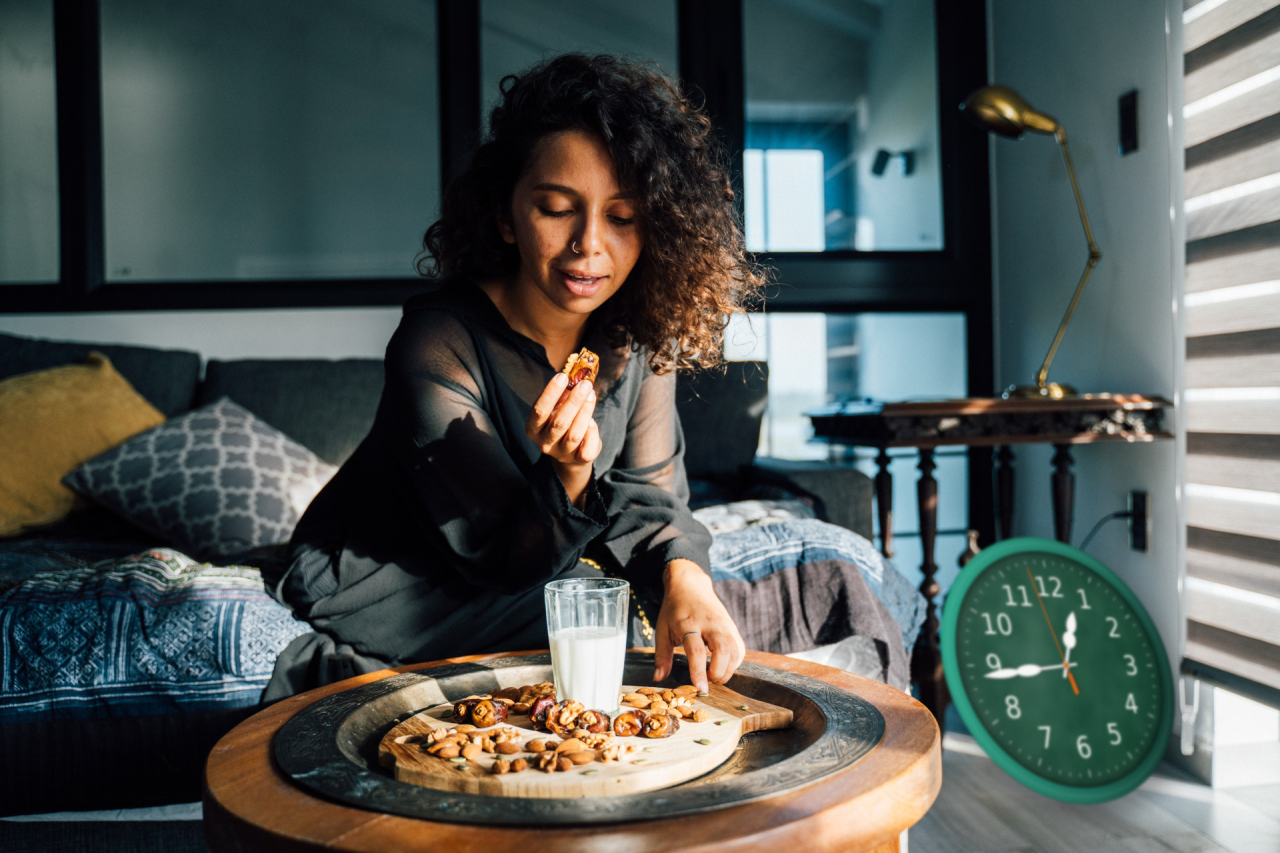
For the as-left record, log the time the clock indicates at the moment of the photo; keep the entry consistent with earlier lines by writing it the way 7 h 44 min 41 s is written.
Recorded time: 12 h 43 min 58 s
